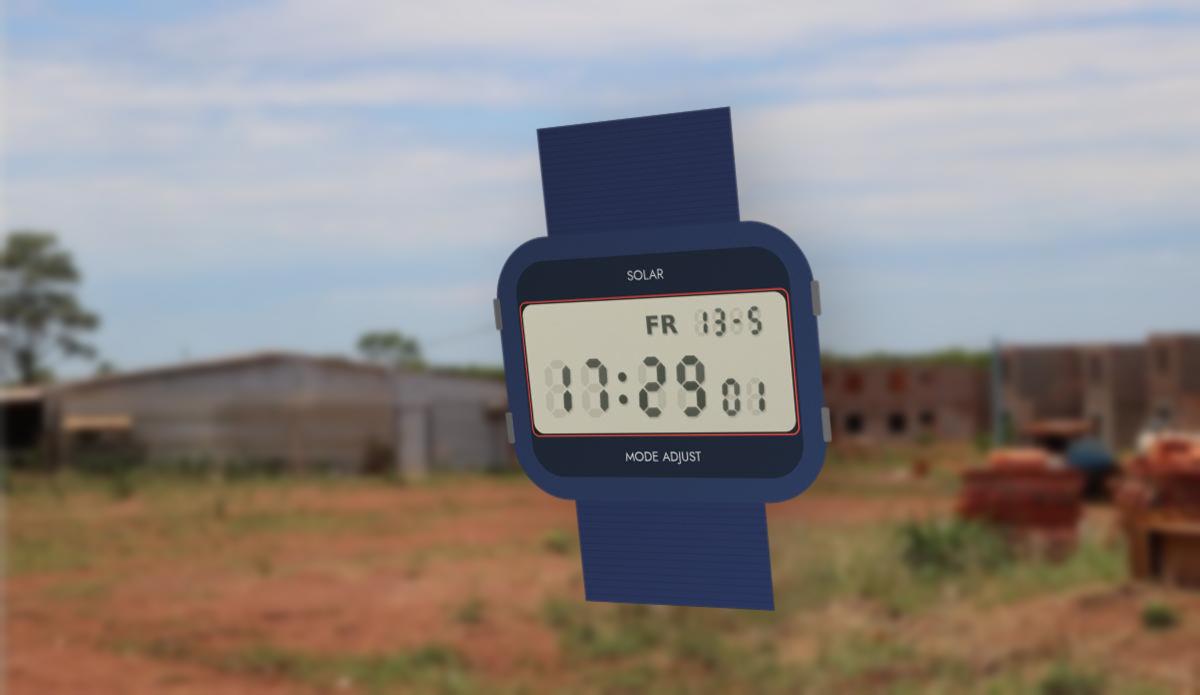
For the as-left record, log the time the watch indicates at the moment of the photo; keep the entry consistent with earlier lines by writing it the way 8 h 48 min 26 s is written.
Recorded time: 17 h 29 min 01 s
